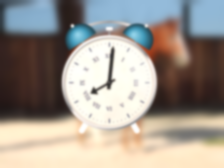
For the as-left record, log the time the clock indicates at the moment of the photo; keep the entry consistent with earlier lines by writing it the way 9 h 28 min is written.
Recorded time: 8 h 01 min
